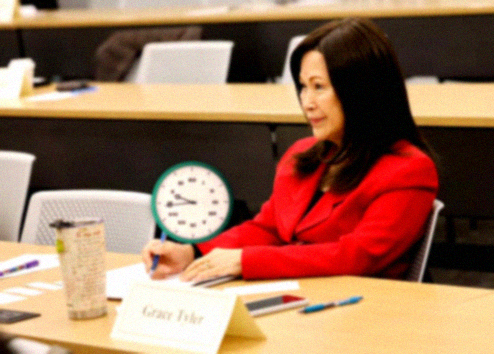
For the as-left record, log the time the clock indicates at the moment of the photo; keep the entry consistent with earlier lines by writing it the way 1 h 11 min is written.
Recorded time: 9 h 44 min
